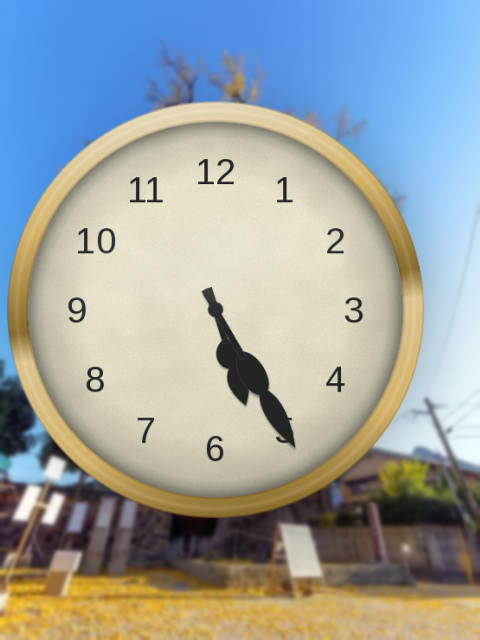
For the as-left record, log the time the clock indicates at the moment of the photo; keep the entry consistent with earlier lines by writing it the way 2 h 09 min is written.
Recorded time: 5 h 25 min
